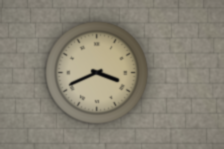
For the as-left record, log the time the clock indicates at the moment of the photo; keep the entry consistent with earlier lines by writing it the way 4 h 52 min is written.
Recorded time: 3 h 41 min
